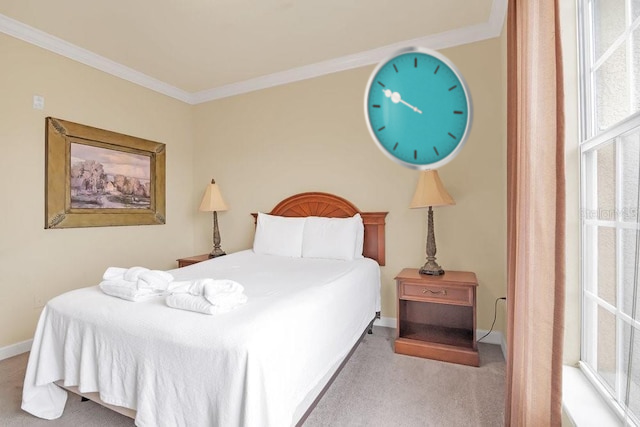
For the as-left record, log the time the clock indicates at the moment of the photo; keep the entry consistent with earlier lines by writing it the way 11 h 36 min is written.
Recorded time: 9 h 49 min
